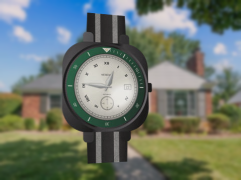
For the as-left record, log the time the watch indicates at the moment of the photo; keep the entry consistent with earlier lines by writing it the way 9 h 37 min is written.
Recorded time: 12 h 46 min
